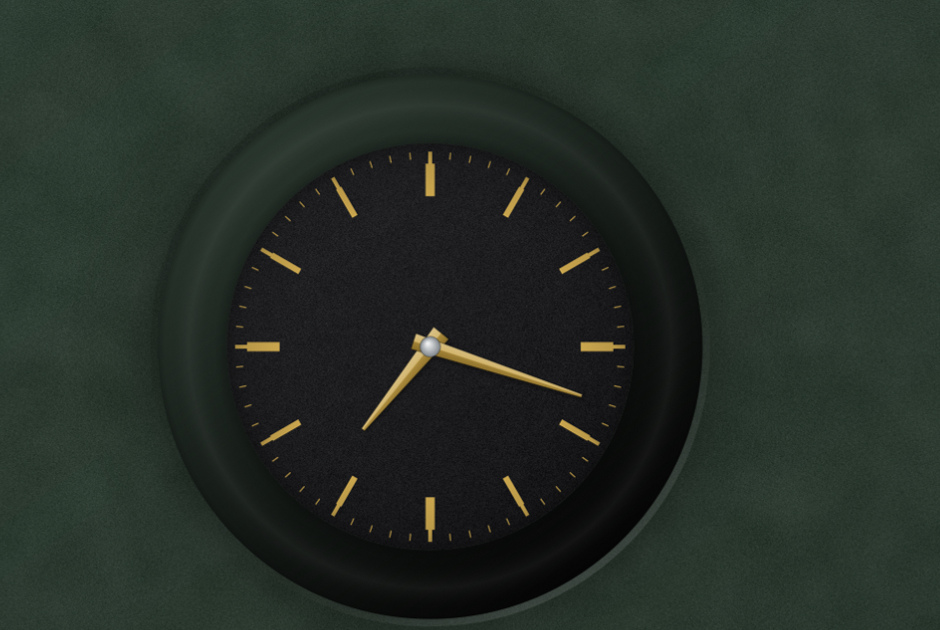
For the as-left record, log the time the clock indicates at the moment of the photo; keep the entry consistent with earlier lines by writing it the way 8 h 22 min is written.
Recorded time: 7 h 18 min
